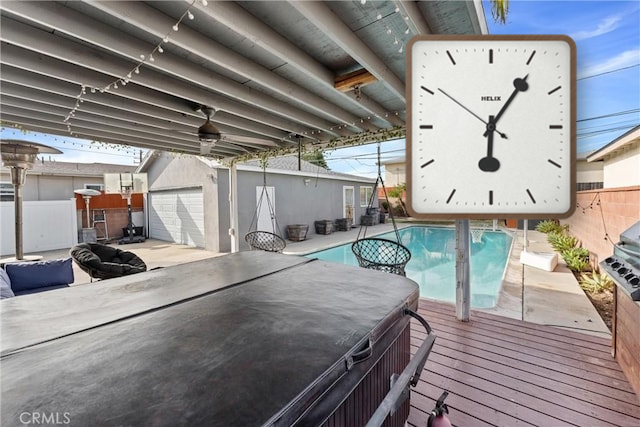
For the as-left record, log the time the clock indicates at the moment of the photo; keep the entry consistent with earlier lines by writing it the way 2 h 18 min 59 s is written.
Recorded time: 6 h 05 min 51 s
